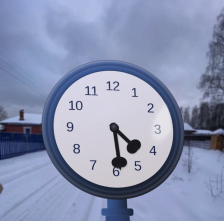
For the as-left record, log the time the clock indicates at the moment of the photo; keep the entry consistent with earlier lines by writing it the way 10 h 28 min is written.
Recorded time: 4 h 29 min
